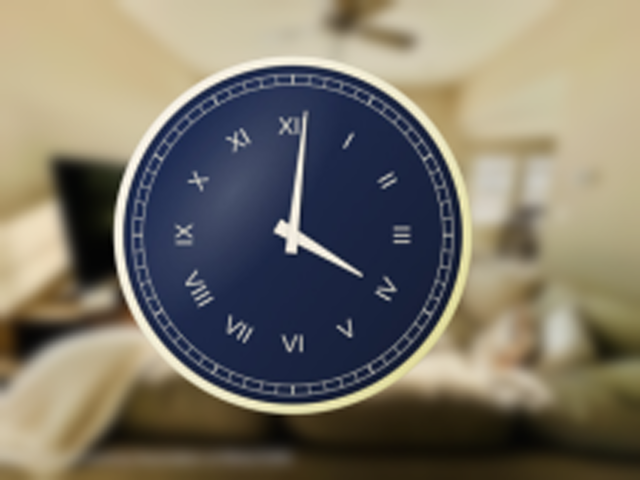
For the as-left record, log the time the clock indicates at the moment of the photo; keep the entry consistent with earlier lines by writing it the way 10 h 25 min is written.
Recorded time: 4 h 01 min
